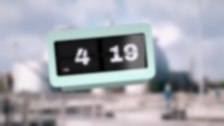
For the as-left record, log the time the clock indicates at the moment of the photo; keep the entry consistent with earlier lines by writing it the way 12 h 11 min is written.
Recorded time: 4 h 19 min
